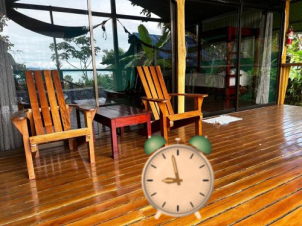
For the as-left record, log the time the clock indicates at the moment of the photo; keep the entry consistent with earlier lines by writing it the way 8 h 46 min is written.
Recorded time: 8 h 58 min
